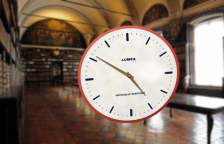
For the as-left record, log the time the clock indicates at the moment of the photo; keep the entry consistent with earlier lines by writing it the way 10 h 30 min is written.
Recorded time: 4 h 51 min
